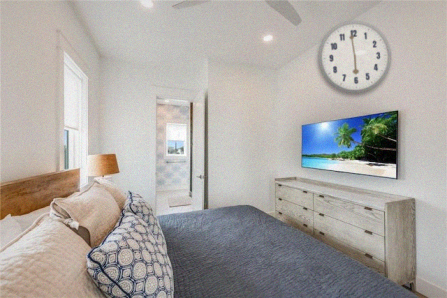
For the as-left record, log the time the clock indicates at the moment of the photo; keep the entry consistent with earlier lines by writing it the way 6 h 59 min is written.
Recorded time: 5 h 59 min
